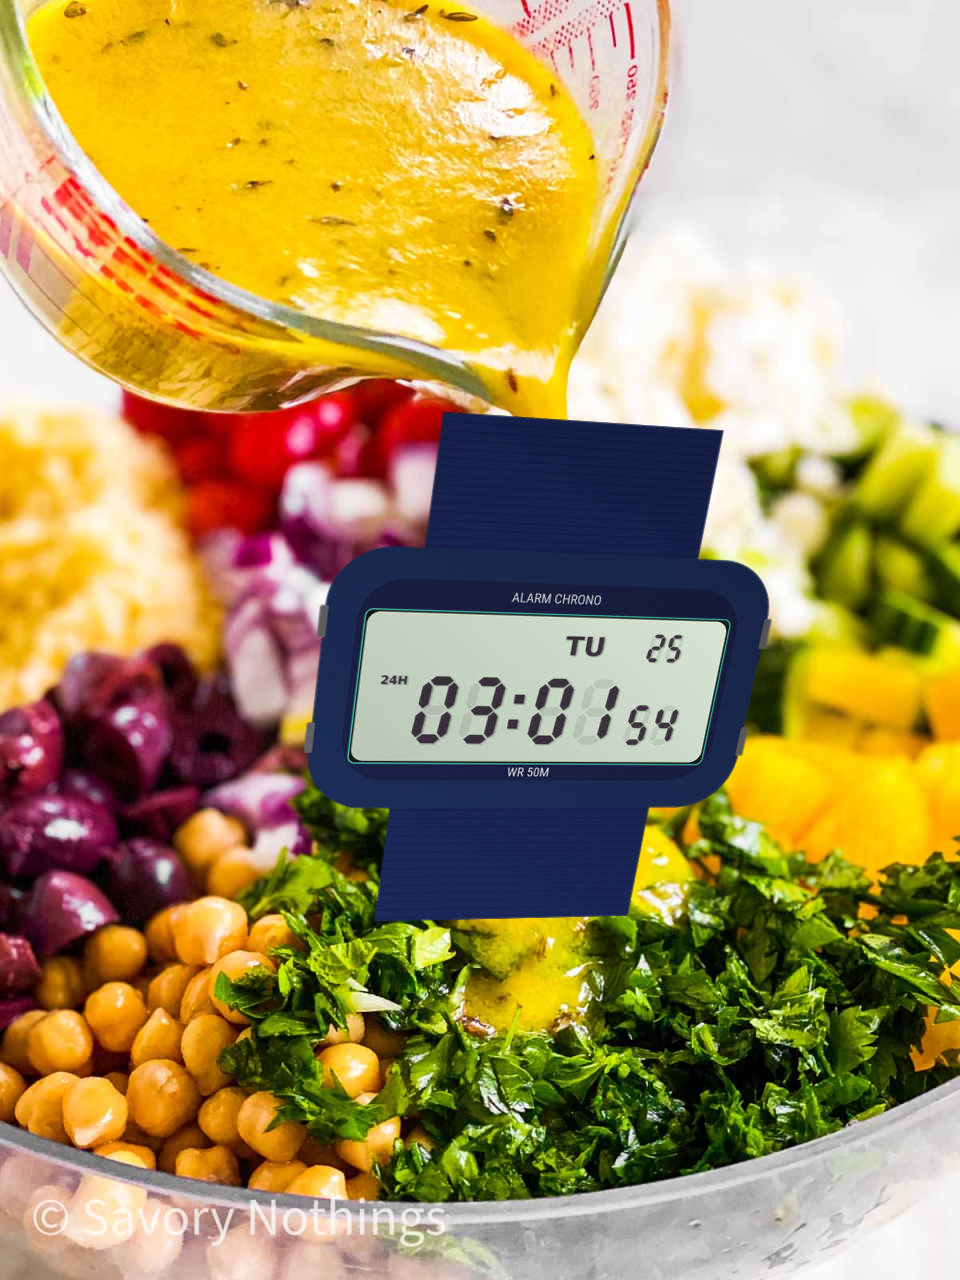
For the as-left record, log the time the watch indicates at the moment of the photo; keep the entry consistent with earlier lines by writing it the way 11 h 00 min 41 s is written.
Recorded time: 3 h 01 min 54 s
